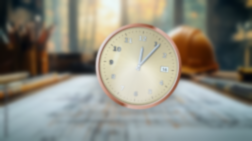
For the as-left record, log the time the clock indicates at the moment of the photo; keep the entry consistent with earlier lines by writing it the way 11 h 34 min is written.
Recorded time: 12 h 06 min
